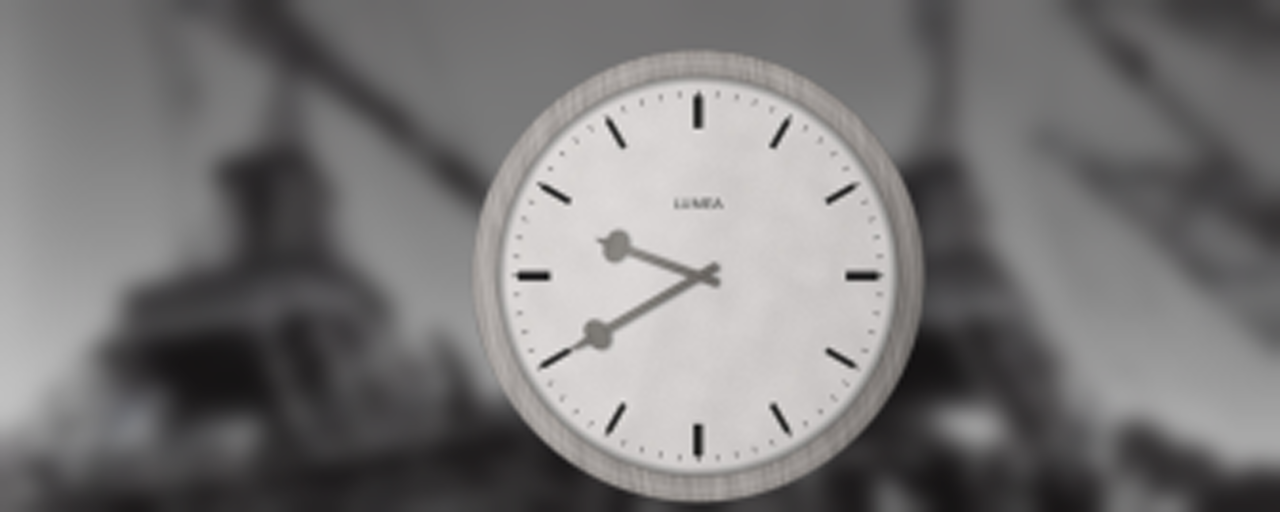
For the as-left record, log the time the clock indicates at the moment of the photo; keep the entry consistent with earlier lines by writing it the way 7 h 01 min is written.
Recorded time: 9 h 40 min
